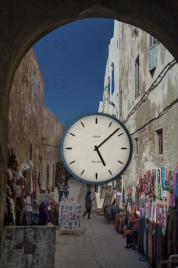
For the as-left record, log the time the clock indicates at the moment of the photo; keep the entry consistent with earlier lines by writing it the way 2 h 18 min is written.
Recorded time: 5 h 08 min
